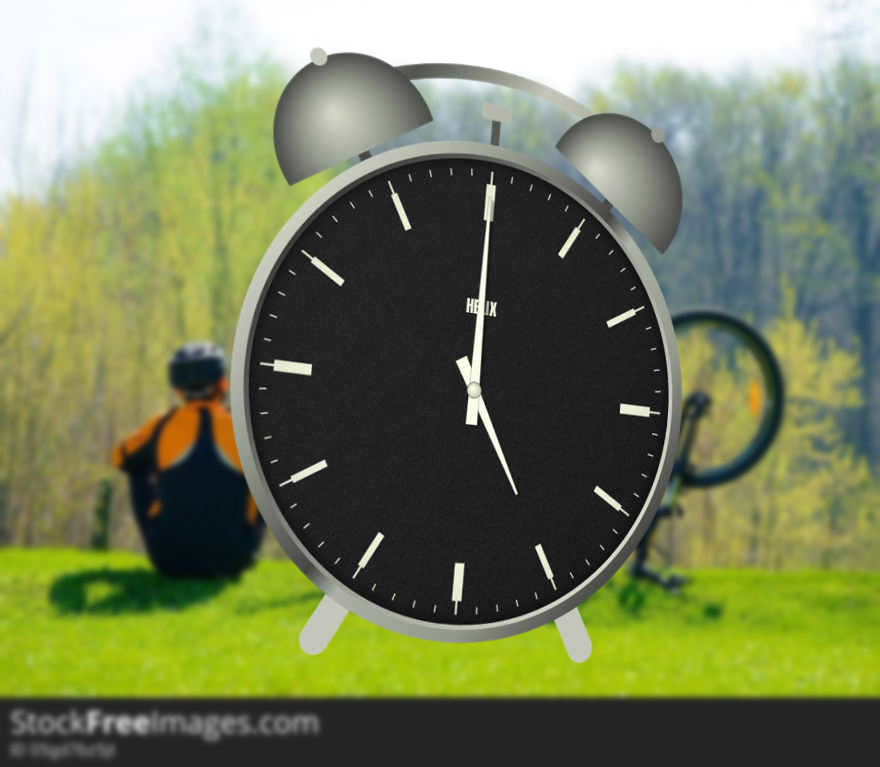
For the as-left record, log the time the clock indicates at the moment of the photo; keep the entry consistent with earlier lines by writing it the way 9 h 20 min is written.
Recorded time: 5 h 00 min
